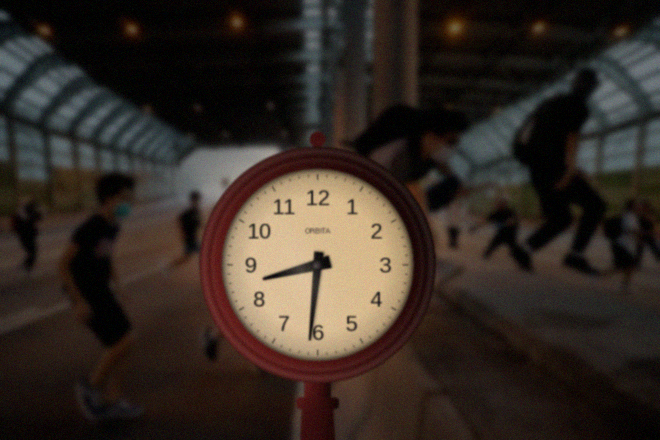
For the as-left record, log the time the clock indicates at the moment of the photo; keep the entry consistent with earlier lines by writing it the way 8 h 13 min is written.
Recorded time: 8 h 31 min
